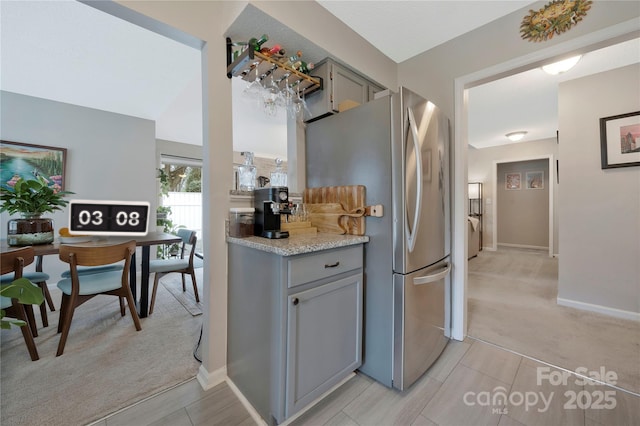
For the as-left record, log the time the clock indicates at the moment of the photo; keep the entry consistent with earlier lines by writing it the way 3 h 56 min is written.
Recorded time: 3 h 08 min
